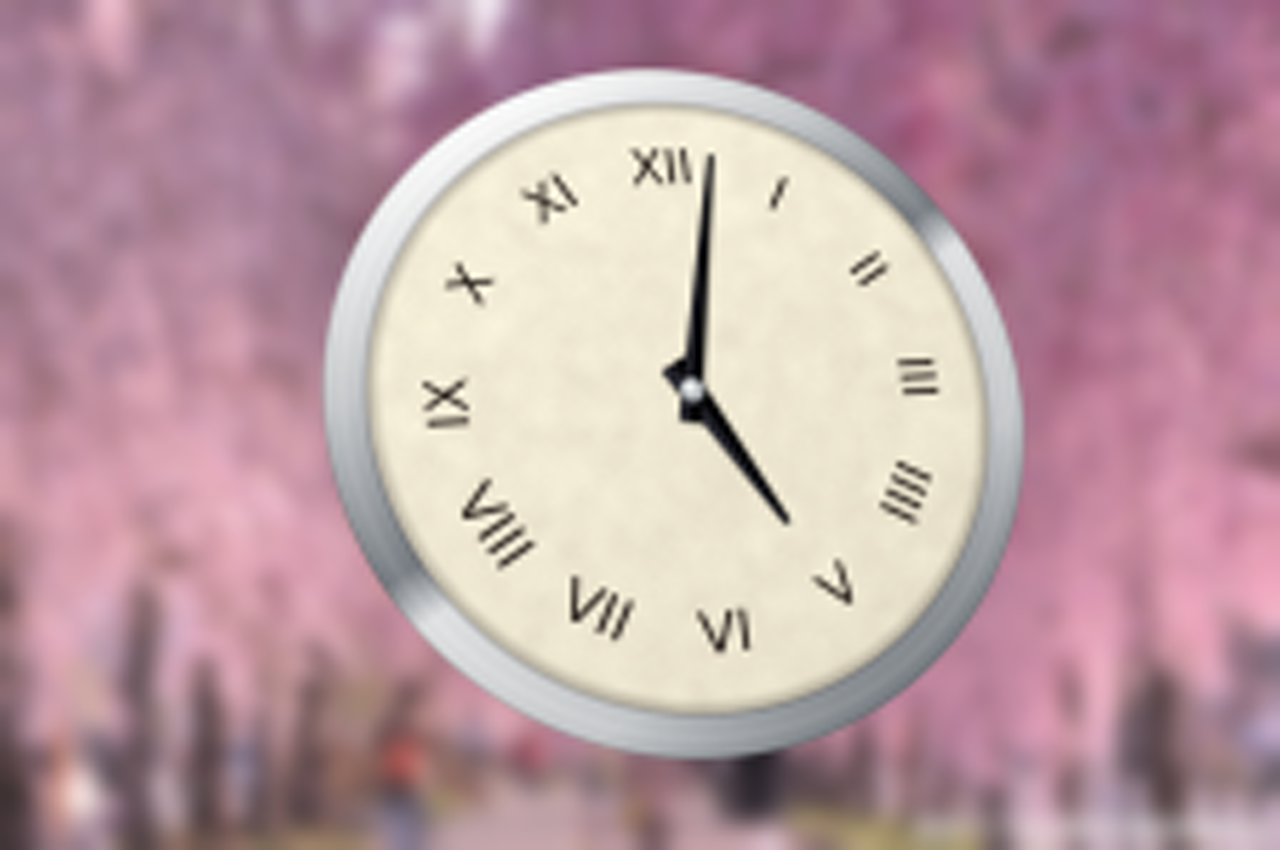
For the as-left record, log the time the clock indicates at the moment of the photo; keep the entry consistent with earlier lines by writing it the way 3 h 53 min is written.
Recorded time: 5 h 02 min
